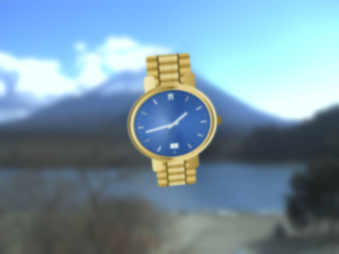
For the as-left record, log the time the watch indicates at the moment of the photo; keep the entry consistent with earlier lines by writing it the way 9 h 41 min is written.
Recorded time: 1 h 43 min
